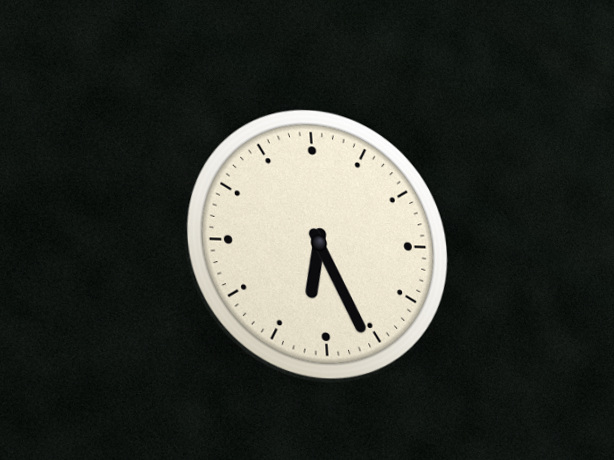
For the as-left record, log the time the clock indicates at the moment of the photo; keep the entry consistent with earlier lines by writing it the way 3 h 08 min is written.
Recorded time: 6 h 26 min
